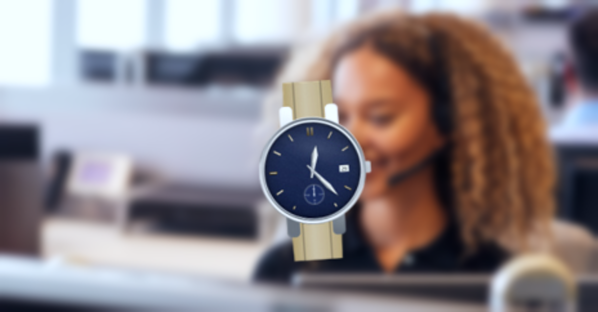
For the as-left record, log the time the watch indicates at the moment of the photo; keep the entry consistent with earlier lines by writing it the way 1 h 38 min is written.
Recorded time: 12 h 23 min
